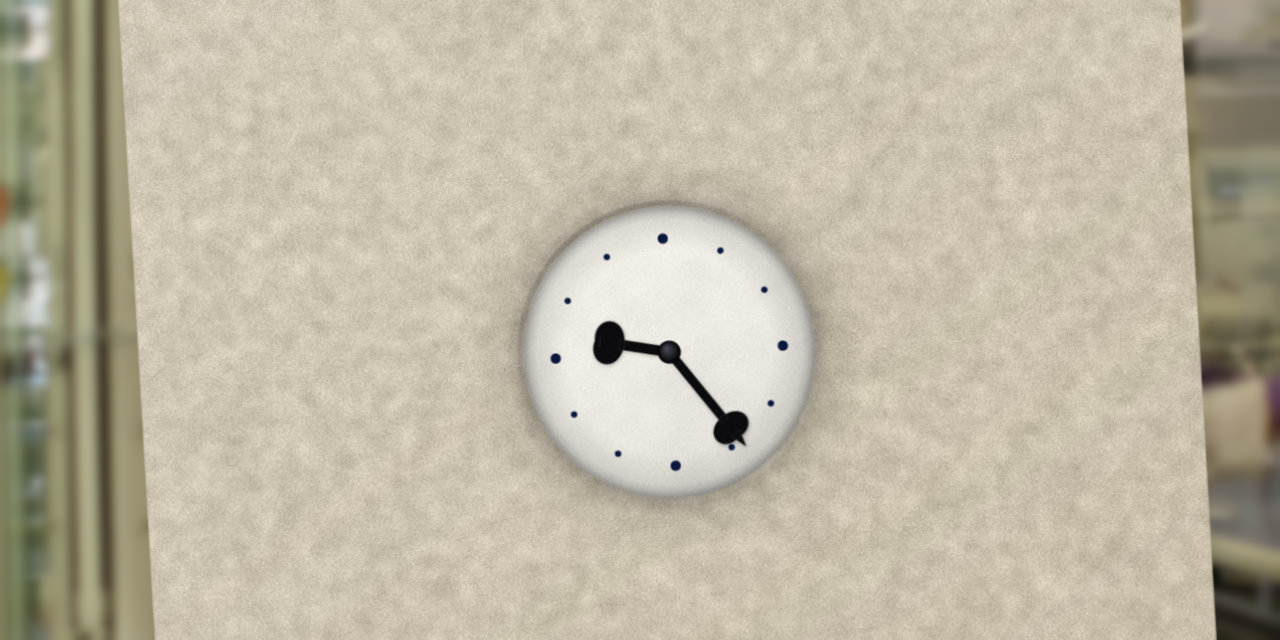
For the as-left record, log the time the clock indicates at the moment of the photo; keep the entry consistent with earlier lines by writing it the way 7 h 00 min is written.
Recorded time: 9 h 24 min
